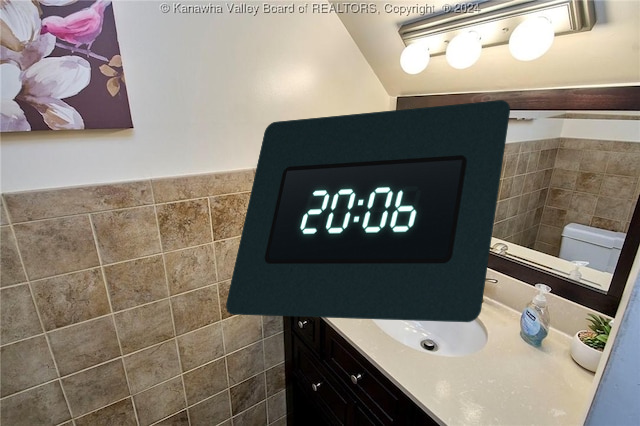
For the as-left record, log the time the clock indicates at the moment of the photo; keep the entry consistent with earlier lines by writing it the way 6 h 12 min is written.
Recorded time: 20 h 06 min
